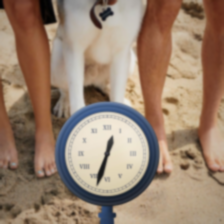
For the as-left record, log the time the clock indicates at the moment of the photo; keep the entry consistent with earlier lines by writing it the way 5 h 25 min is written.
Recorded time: 12 h 33 min
